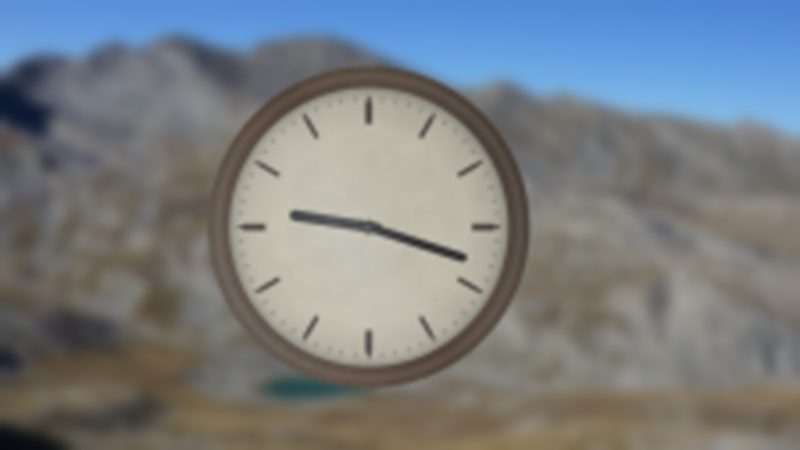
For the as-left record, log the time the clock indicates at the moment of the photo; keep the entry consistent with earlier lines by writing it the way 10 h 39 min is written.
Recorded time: 9 h 18 min
